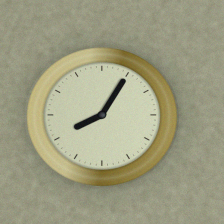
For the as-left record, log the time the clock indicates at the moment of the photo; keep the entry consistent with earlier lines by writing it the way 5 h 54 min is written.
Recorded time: 8 h 05 min
